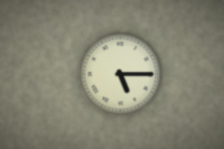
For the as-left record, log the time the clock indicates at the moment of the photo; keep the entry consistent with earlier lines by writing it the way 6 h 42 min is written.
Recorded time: 5 h 15 min
